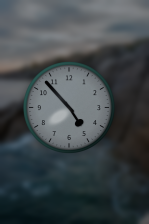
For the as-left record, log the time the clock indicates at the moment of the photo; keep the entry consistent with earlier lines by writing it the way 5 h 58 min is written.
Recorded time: 4 h 53 min
